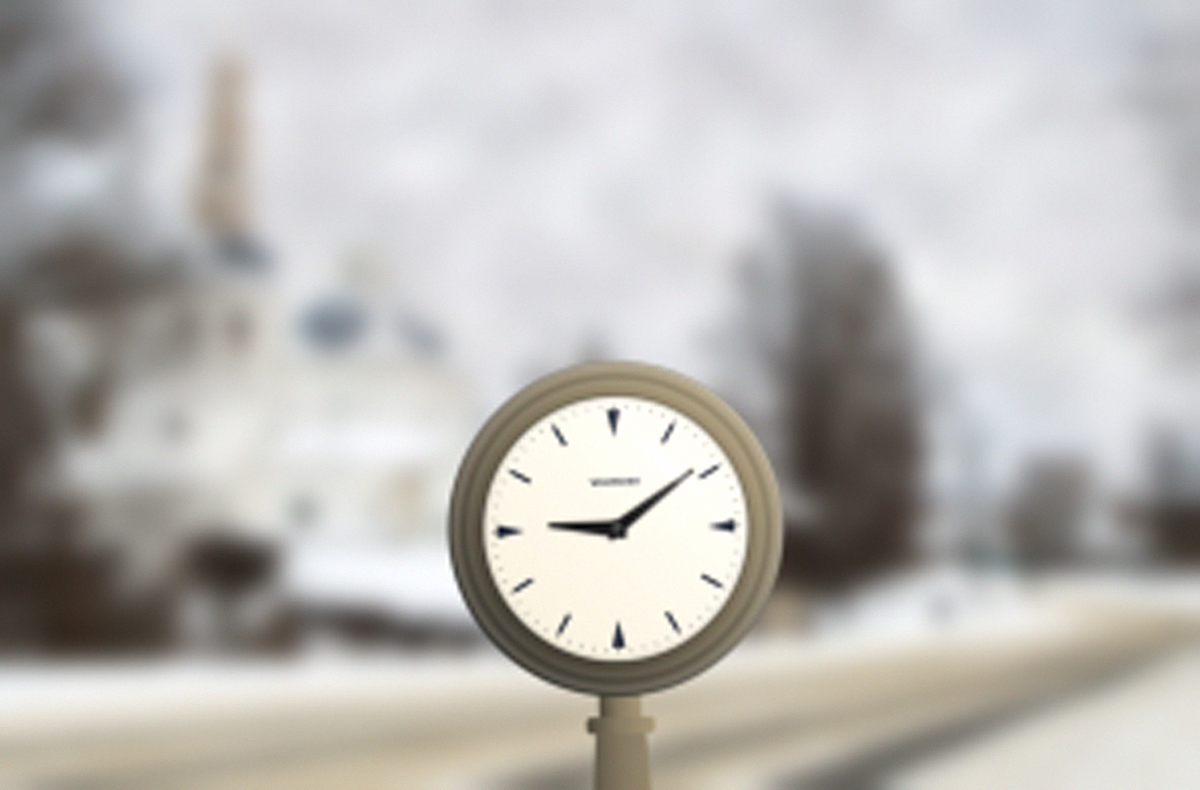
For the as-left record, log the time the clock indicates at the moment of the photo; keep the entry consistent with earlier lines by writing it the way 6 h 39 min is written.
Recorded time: 9 h 09 min
